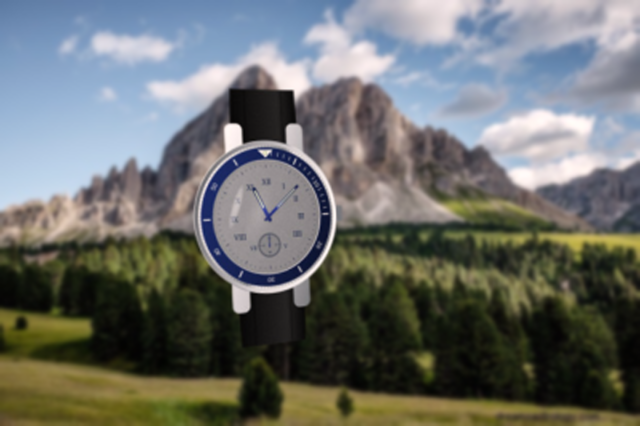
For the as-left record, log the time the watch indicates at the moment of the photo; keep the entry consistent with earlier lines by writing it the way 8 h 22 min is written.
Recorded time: 11 h 08 min
